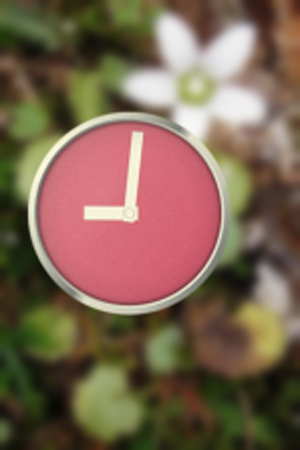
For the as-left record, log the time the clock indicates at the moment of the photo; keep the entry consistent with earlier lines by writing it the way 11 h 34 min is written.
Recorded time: 9 h 01 min
